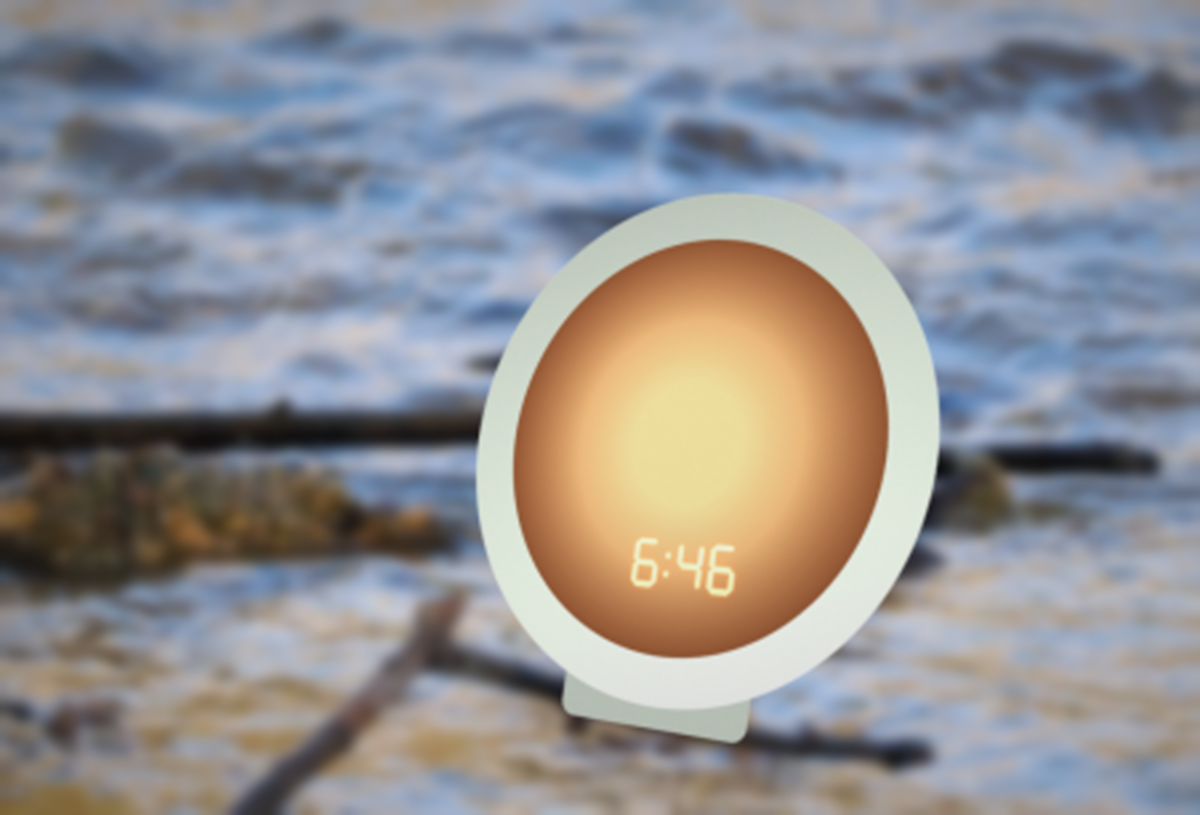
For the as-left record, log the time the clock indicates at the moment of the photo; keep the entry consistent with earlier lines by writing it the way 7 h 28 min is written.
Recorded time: 6 h 46 min
